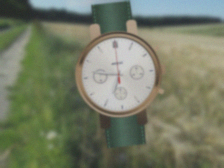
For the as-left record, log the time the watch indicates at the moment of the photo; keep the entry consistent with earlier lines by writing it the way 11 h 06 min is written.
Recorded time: 6 h 47 min
